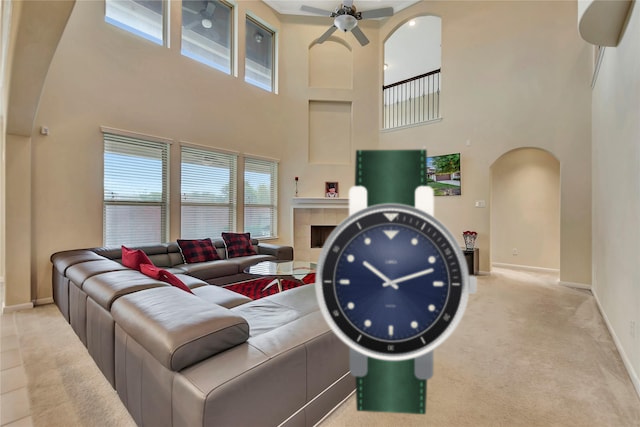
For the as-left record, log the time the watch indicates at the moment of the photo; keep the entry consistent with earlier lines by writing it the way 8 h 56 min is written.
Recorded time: 10 h 12 min
